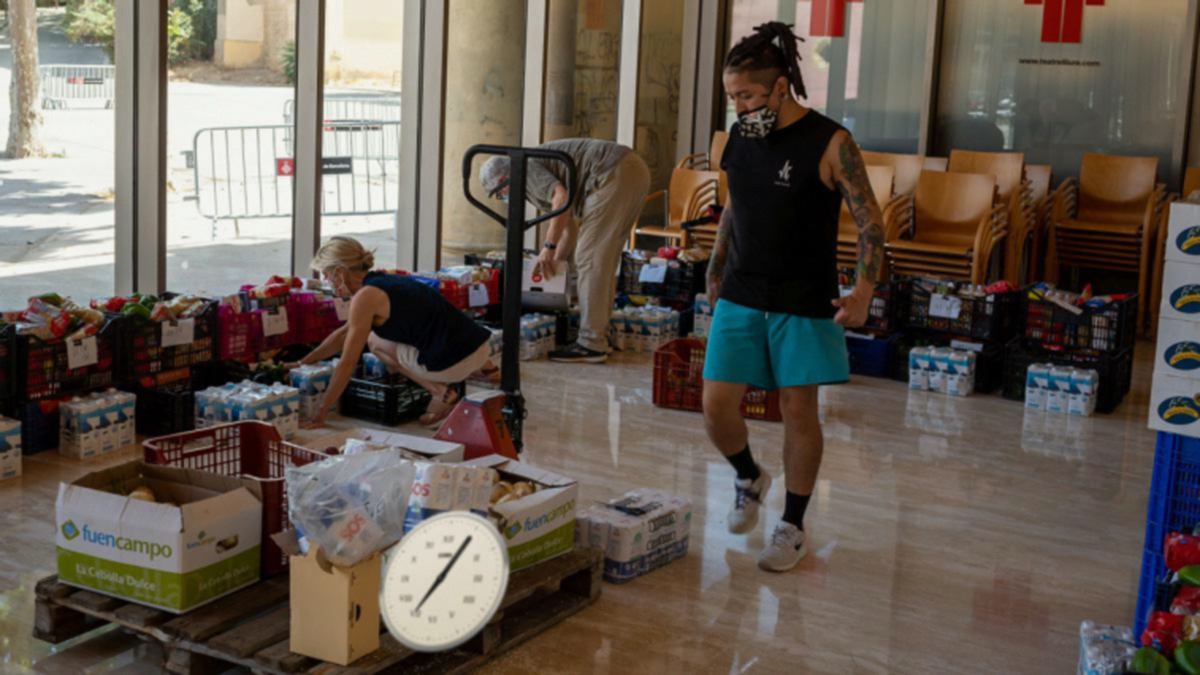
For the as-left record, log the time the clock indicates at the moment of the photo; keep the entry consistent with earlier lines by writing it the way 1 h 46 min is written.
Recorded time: 7 h 05 min
